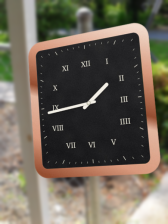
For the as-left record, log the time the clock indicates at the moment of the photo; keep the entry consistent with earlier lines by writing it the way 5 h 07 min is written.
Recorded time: 1 h 44 min
